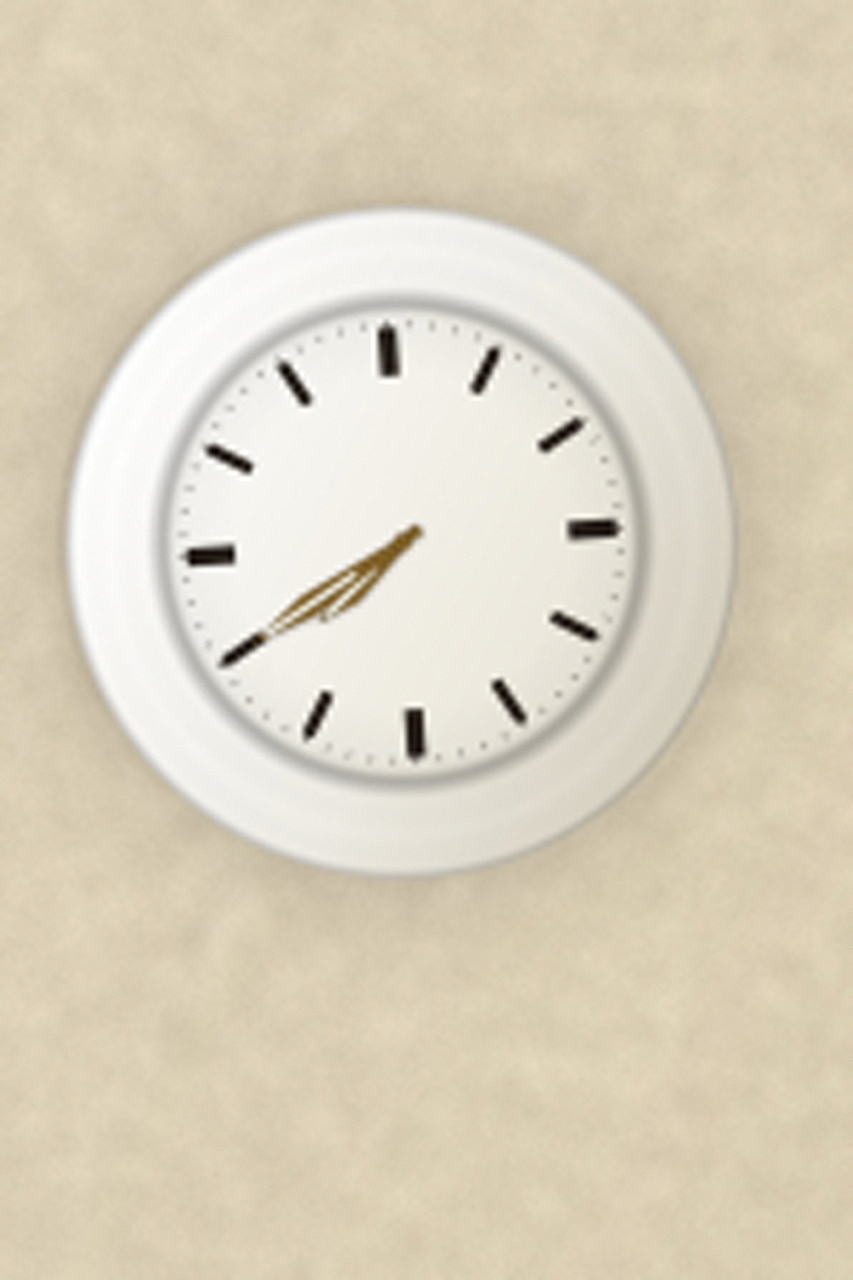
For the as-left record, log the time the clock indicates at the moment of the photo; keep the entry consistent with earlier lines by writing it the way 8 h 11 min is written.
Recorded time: 7 h 40 min
